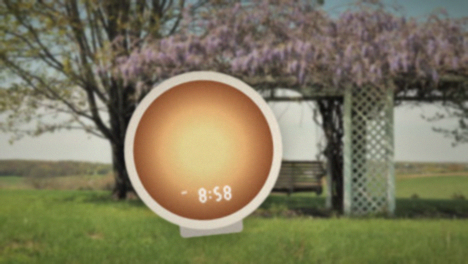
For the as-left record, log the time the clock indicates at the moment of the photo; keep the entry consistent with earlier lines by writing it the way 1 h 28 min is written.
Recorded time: 8 h 58 min
